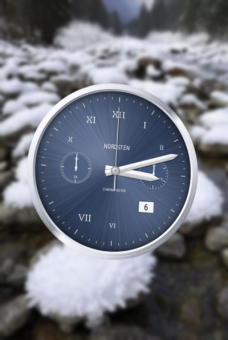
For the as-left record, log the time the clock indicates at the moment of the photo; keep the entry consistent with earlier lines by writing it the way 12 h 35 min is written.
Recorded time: 3 h 12 min
